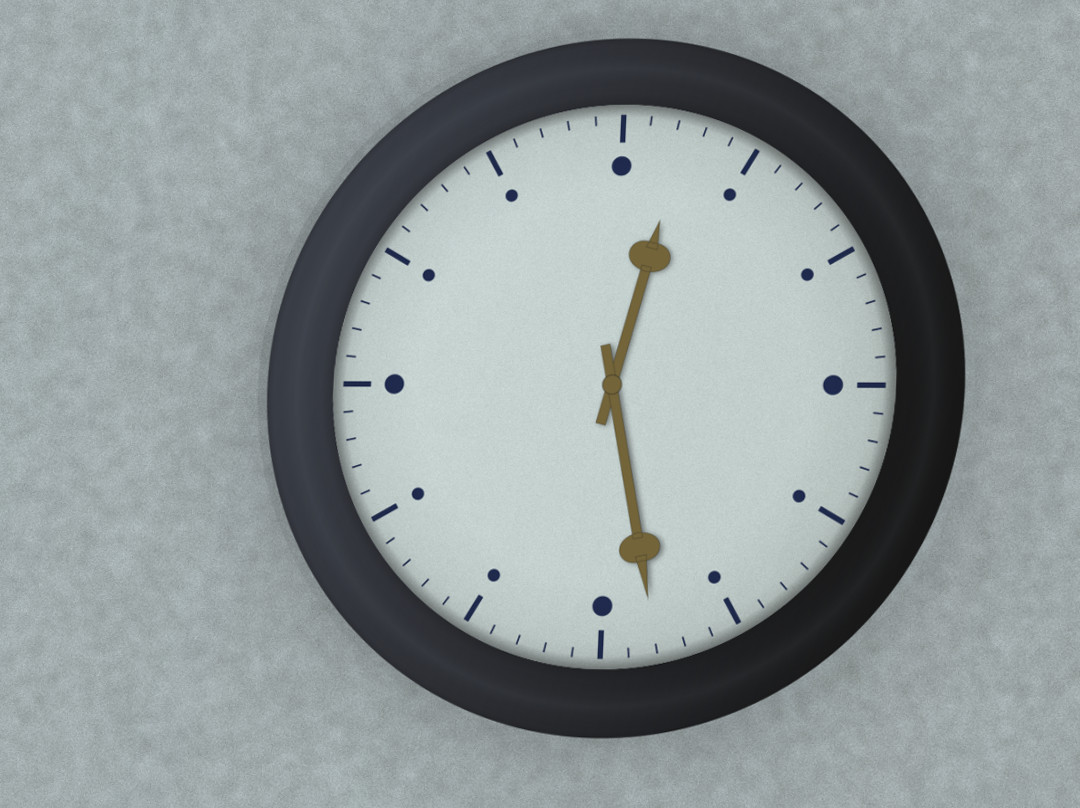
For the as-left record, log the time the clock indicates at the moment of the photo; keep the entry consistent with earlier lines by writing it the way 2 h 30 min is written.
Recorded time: 12 h 28 min
